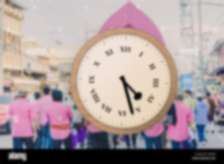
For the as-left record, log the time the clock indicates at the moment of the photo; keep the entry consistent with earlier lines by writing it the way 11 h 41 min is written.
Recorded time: 4 h 27 min
